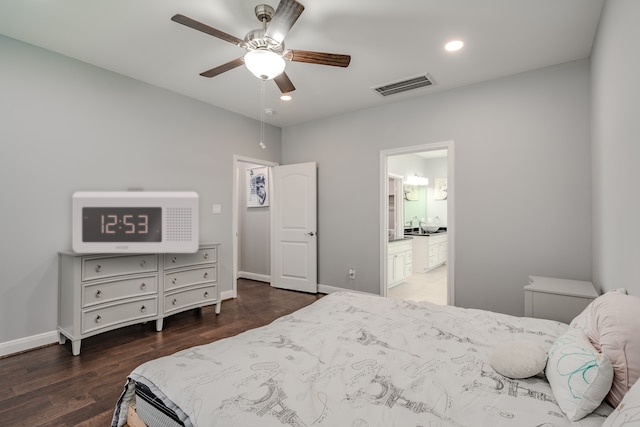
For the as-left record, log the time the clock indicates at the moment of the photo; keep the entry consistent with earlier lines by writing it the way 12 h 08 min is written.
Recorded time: 12 h 53 min
